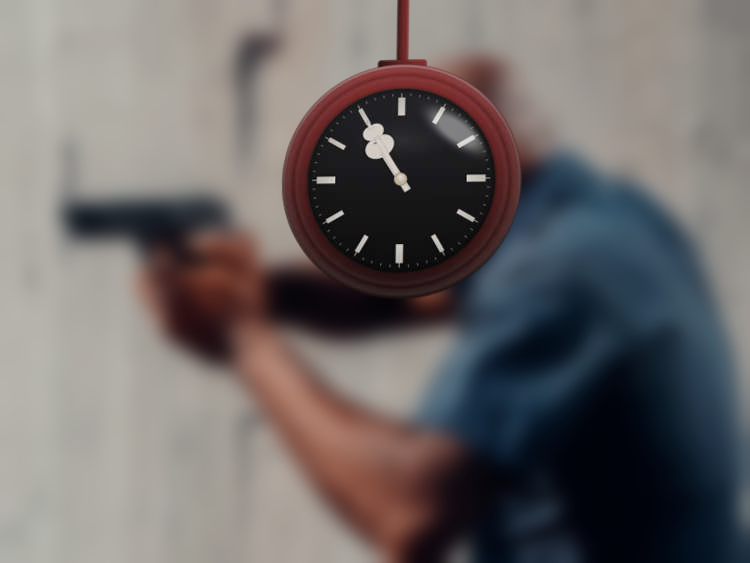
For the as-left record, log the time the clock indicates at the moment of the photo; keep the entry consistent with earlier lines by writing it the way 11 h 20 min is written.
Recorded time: 10 h 55 min
